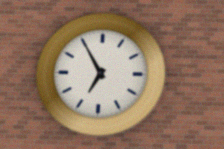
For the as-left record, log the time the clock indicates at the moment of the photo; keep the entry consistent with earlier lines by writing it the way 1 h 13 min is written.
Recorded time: 6 h 55 min
